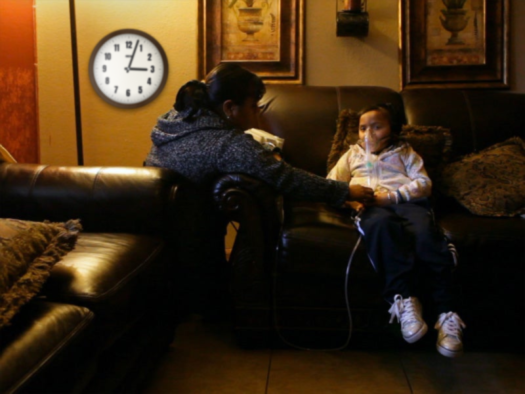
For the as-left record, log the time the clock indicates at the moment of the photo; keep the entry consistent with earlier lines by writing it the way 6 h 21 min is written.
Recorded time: 3 h 03 min
